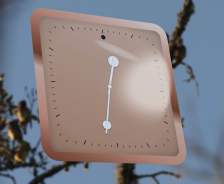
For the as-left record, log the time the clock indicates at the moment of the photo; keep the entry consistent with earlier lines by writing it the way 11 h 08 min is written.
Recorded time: 12 h 32 min
